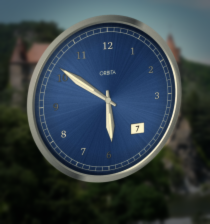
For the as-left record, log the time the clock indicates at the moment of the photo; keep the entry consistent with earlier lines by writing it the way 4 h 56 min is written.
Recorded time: 5 h 51 min
